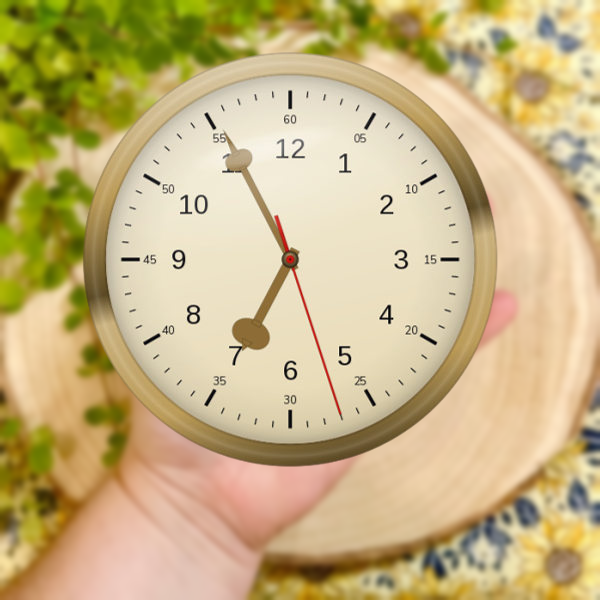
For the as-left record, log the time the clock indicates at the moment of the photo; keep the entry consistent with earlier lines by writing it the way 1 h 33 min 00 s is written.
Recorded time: 6 h 55 min 27 s
